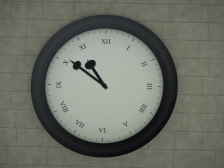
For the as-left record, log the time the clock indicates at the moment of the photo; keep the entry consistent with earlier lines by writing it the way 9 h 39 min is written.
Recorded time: 10 h 51 min
